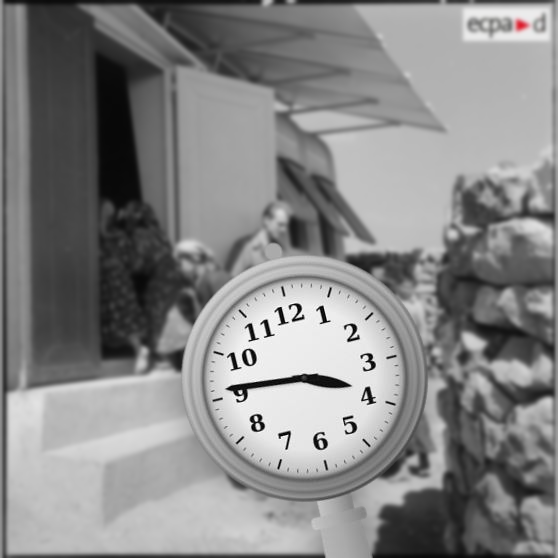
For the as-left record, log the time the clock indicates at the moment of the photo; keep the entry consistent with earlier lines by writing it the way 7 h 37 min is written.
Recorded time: 3 h 46 min
